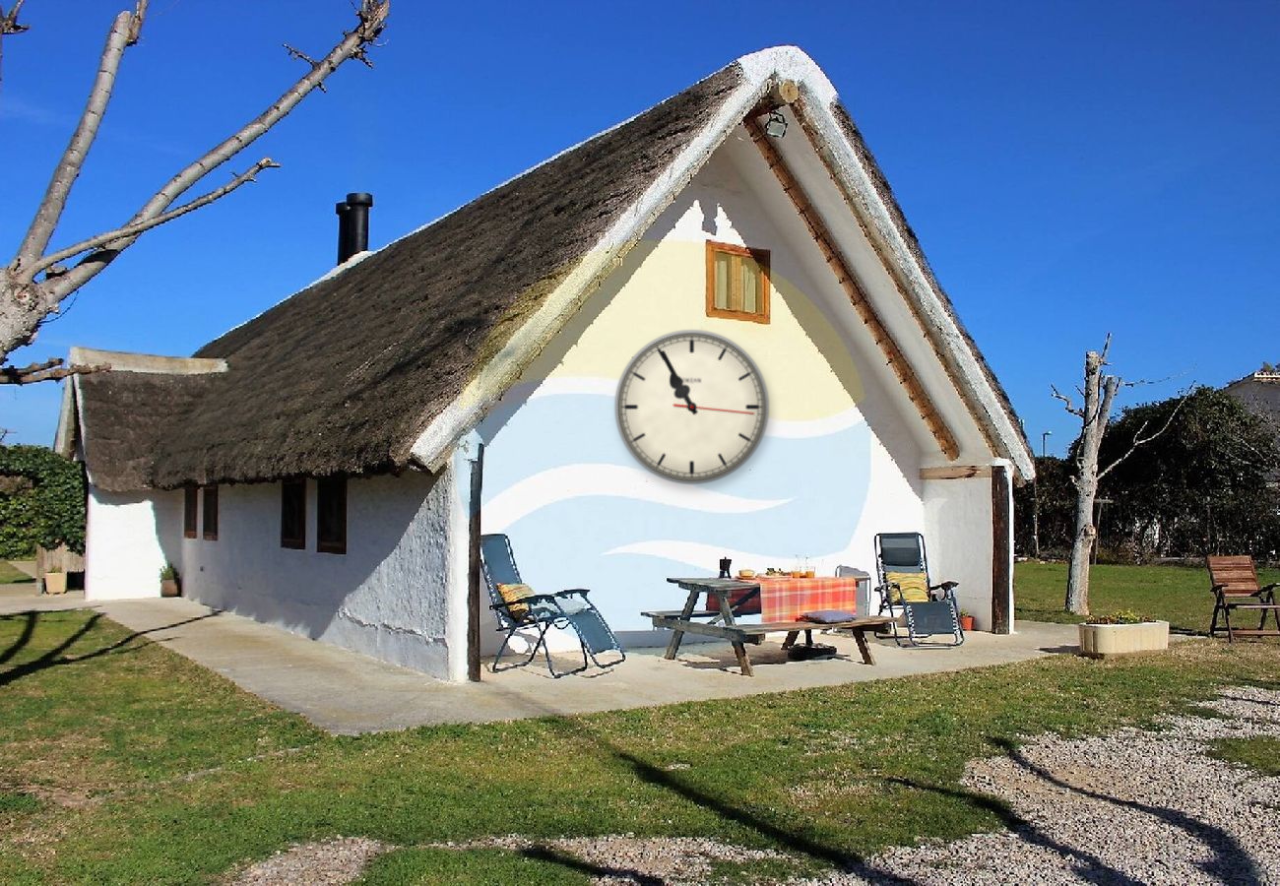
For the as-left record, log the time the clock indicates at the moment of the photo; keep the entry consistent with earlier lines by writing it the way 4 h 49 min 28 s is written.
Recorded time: 10 h 55 min 16 s
